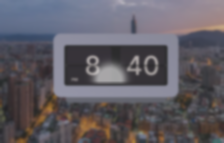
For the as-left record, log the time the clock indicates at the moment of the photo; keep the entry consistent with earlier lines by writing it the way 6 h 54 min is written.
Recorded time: 8 h 40 min
